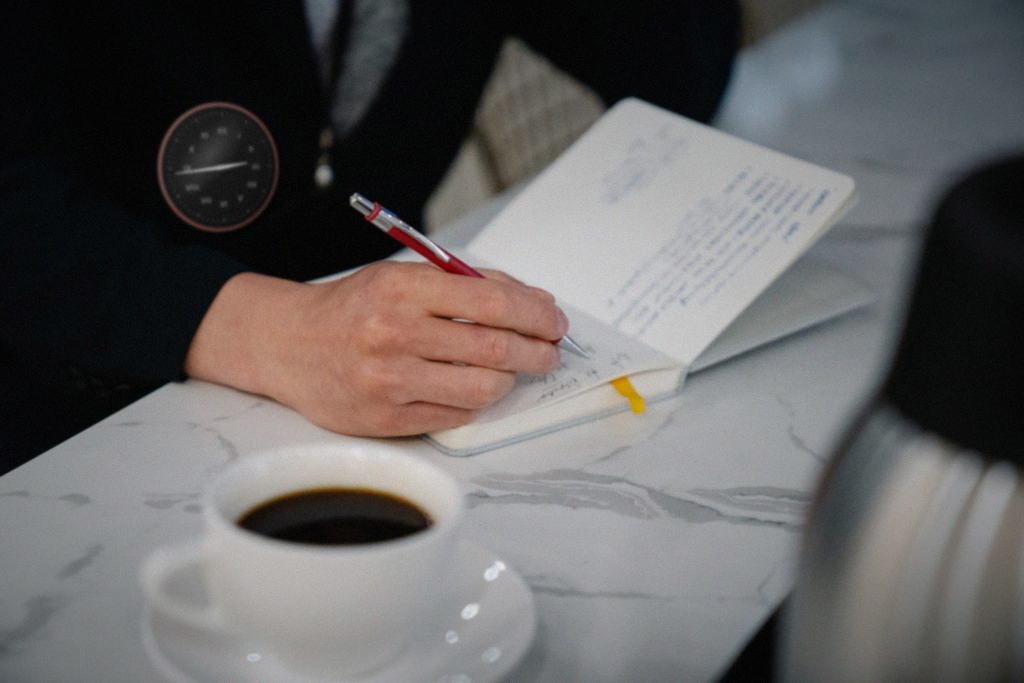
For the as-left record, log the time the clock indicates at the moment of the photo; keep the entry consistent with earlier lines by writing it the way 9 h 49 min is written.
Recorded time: 2 h 44 min
